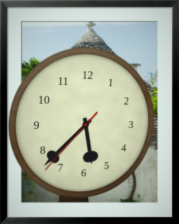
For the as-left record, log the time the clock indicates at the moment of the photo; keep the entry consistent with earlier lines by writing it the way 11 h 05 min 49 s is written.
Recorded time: 5 h 37 min 37 s
